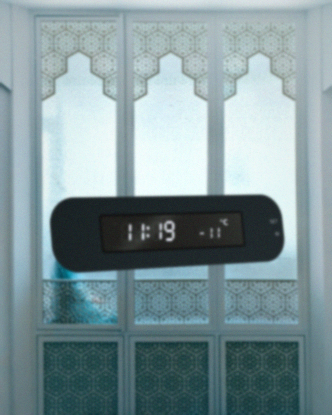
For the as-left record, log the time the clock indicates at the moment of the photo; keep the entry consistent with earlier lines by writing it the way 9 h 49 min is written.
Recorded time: 11 h 19 min
